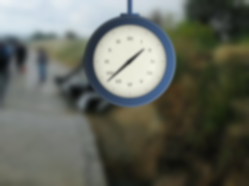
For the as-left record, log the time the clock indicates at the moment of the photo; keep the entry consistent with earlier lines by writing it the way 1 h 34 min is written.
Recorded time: 1 h 38 min
